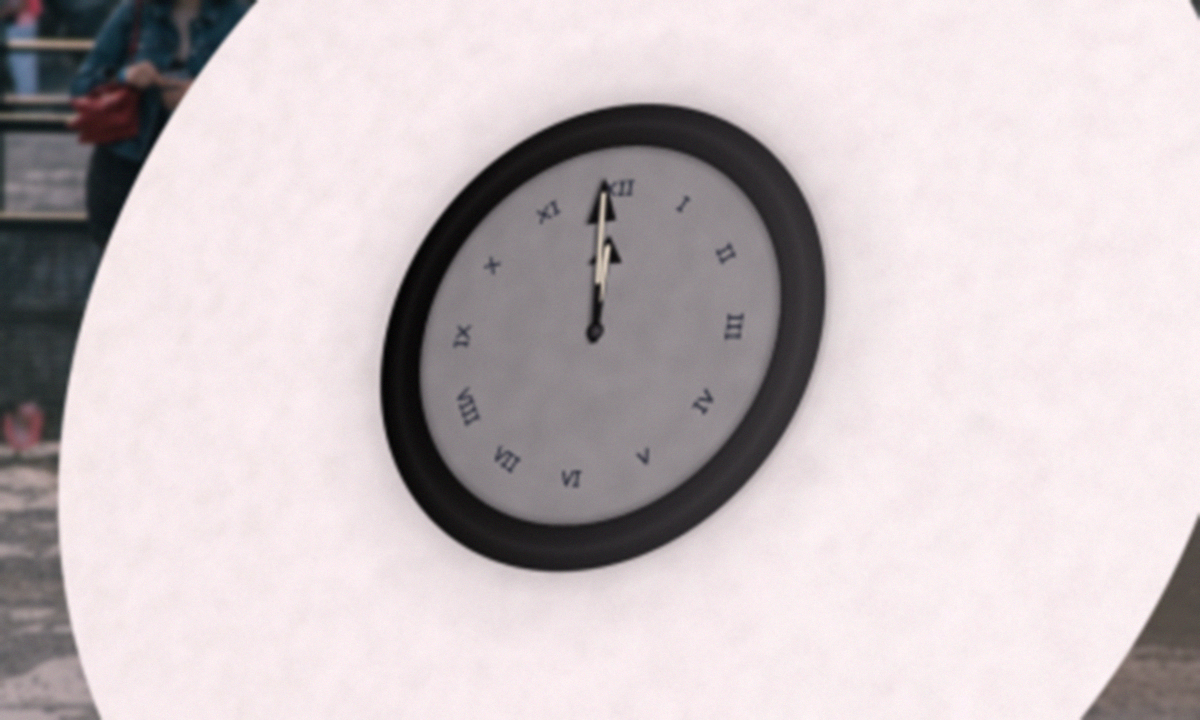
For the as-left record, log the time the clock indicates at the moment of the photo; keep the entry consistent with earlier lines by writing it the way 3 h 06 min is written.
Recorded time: 11 h 59 min
